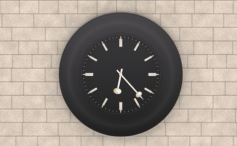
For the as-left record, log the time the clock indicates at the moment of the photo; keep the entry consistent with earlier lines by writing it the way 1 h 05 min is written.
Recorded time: 6 h 23 min
